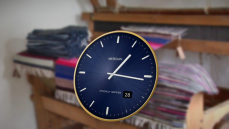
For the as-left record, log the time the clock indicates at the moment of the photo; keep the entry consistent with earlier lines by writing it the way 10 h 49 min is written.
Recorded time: 1 h 16 min
